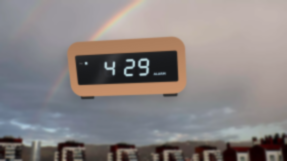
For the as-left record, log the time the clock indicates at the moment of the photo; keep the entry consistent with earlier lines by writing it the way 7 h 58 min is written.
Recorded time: 4 h 29 min
